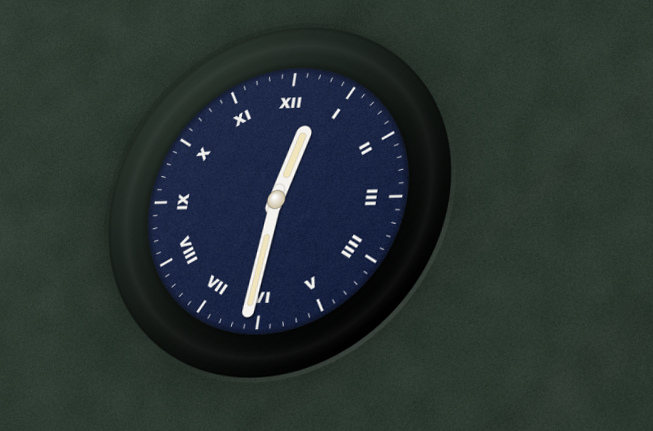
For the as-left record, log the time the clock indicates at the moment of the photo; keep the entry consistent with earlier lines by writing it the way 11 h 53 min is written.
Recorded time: 12 h 31 min
